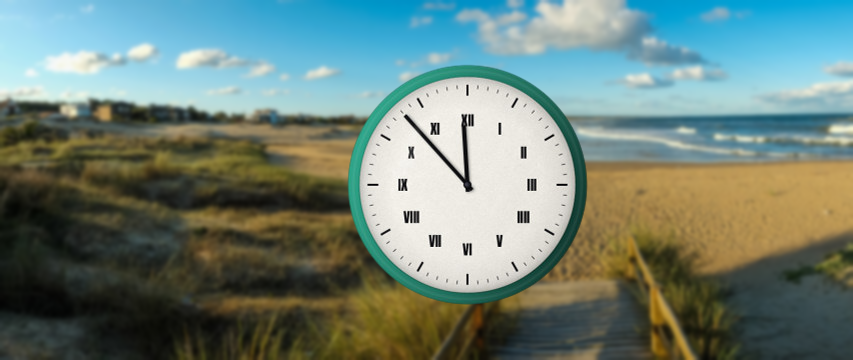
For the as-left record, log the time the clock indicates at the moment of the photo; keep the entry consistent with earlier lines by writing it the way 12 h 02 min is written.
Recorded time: 11 h 53 min
